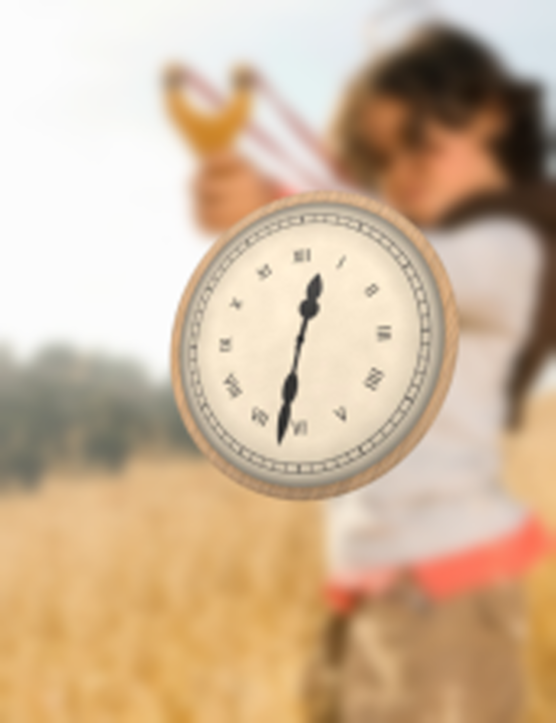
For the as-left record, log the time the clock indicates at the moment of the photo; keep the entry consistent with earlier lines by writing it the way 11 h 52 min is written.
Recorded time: 12 h 32 min
